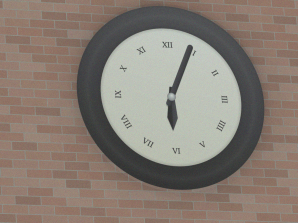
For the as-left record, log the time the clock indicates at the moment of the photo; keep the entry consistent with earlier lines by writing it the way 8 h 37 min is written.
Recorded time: 6 h 04 min
